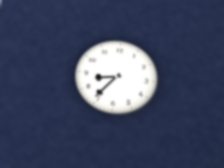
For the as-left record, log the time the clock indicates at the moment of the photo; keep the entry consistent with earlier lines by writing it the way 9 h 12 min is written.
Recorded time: 8 h 36 min
